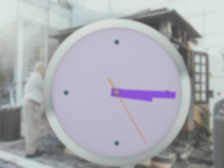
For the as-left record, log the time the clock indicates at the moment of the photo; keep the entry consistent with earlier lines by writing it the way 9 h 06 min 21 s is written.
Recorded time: 3 h 15 min 25 s
